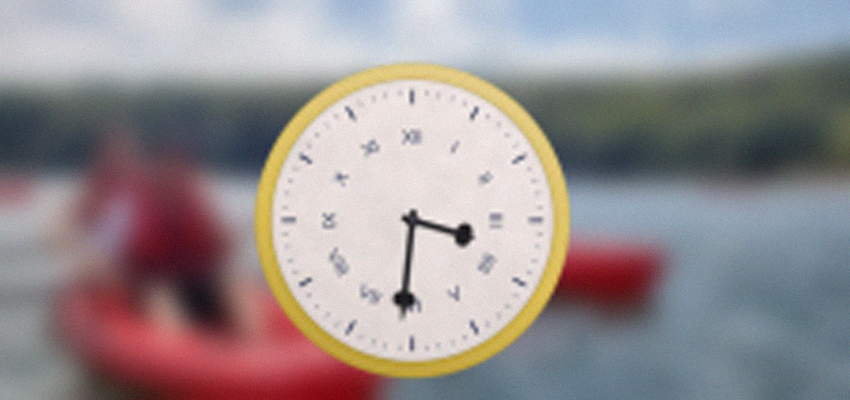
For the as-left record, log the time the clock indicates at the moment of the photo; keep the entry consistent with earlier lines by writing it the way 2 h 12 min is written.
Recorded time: 3 h 31 min
